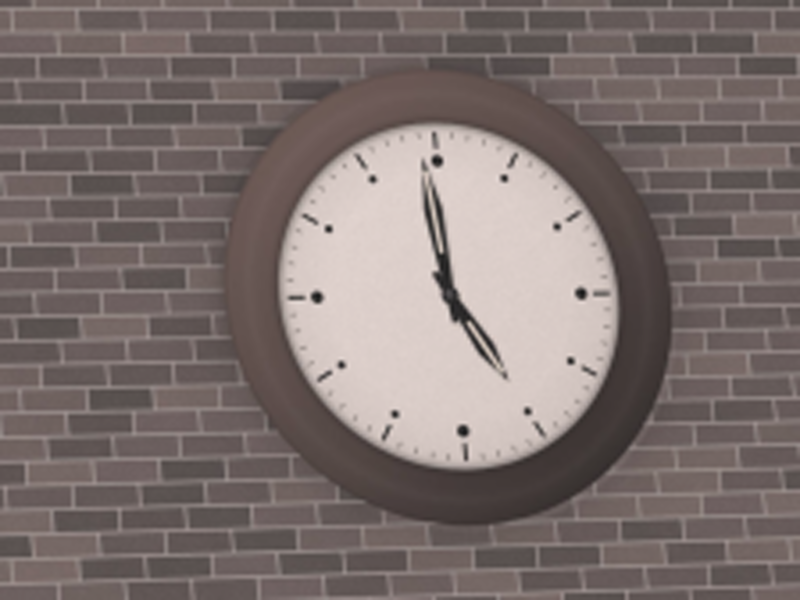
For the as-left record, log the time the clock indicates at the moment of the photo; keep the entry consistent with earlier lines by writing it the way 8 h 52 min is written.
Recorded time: 4 h 59 min
